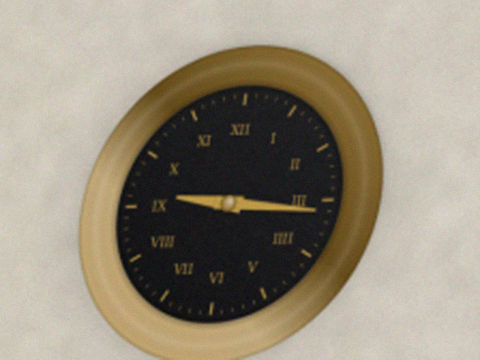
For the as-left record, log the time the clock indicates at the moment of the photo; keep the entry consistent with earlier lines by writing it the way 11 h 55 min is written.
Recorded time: 9 h 16 min
